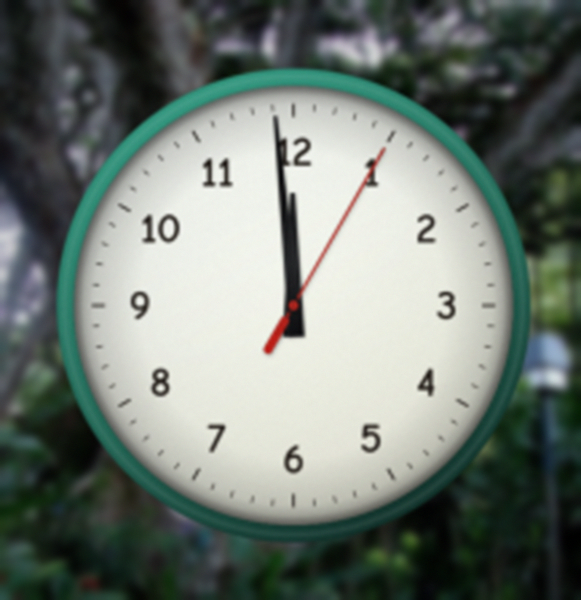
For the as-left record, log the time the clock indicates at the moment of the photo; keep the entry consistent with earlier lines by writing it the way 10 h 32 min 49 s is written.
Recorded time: 11 h 59 min 05 s
